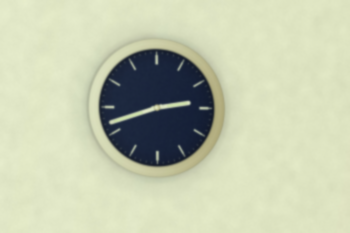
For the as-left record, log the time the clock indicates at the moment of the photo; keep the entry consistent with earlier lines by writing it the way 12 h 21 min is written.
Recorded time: 2 h 42 min
